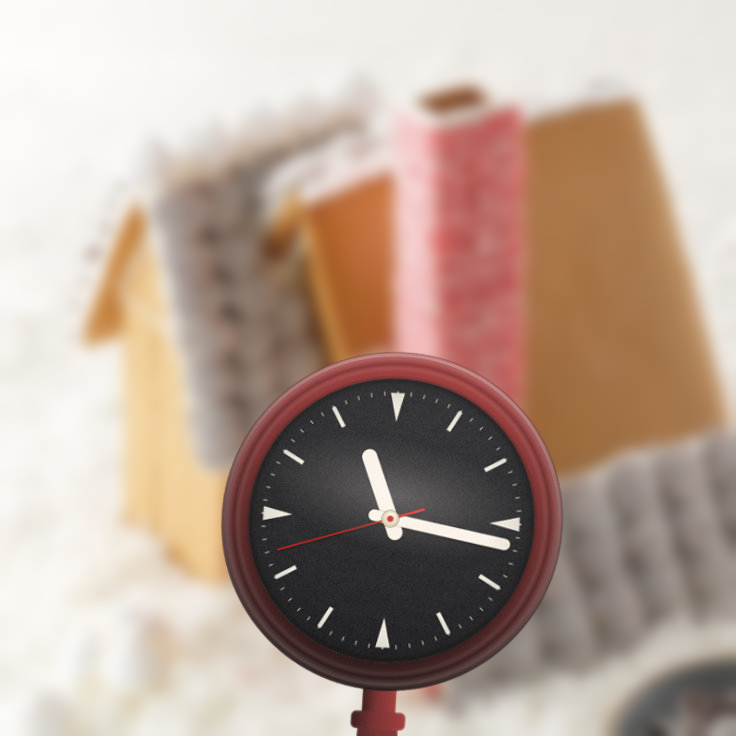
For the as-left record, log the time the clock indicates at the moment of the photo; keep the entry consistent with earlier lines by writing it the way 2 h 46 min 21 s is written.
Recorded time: 11 h 16 min 42 s
